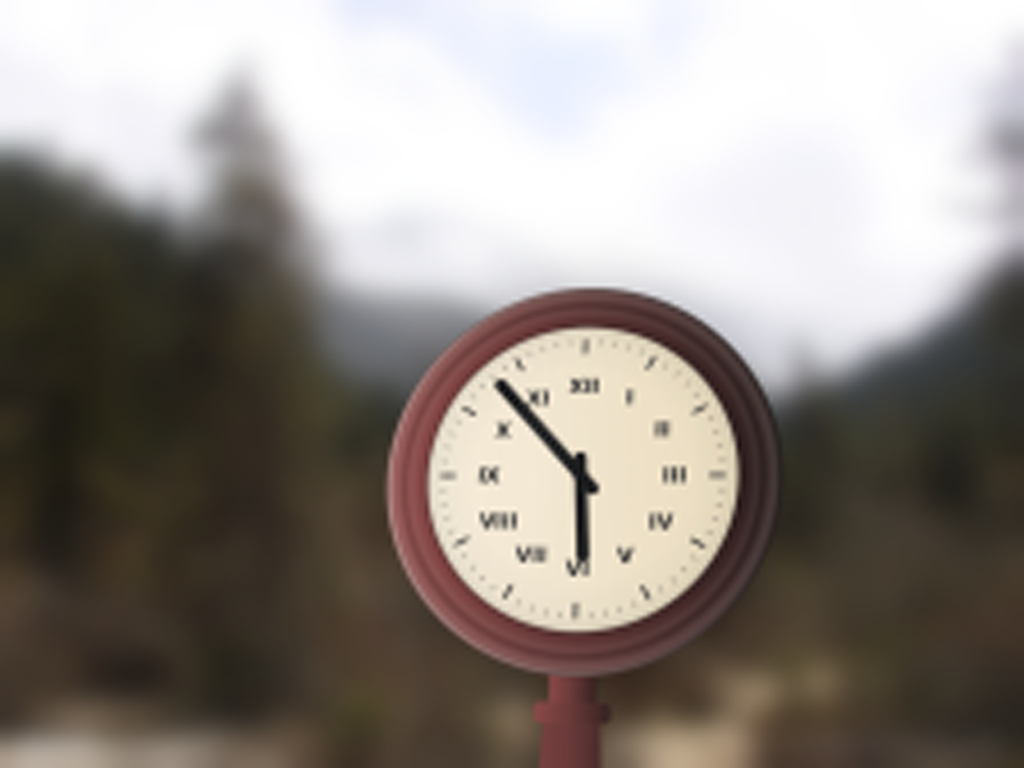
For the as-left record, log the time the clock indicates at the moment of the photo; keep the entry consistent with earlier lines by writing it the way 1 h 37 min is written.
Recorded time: 5 h 53 min
